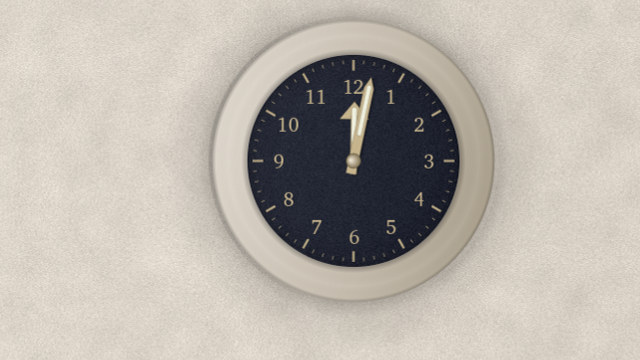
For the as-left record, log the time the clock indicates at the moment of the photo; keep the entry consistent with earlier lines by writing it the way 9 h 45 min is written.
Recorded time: 12 h 02 min
